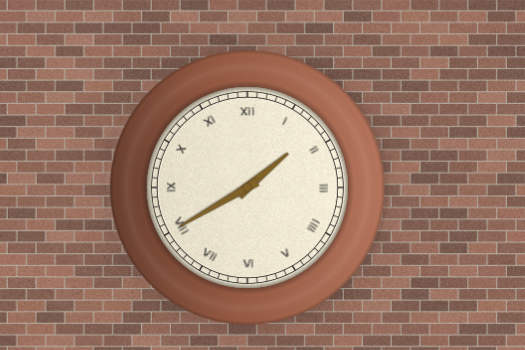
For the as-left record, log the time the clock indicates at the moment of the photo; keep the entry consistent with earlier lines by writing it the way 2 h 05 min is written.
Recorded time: 1 h 40 min
